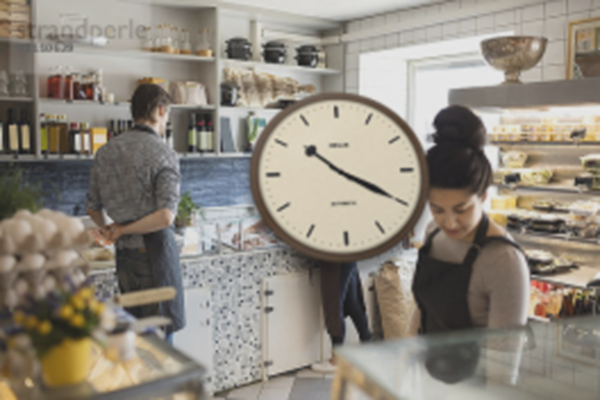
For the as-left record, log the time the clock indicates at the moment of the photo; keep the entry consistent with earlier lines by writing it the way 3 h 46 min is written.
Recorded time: 10 h 20 min
